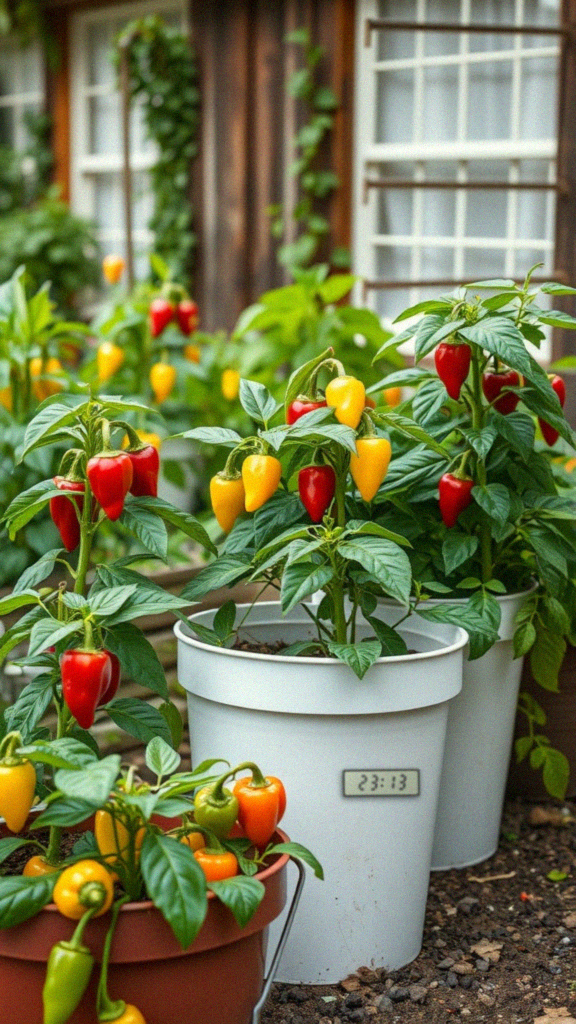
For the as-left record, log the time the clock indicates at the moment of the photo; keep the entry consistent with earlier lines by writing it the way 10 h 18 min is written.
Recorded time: 23 h 13 min
